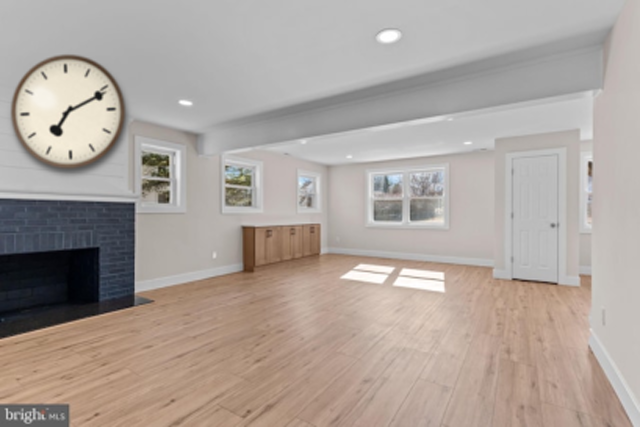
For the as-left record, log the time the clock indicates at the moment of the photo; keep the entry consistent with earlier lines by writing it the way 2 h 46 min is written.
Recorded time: 7 h 11 min
